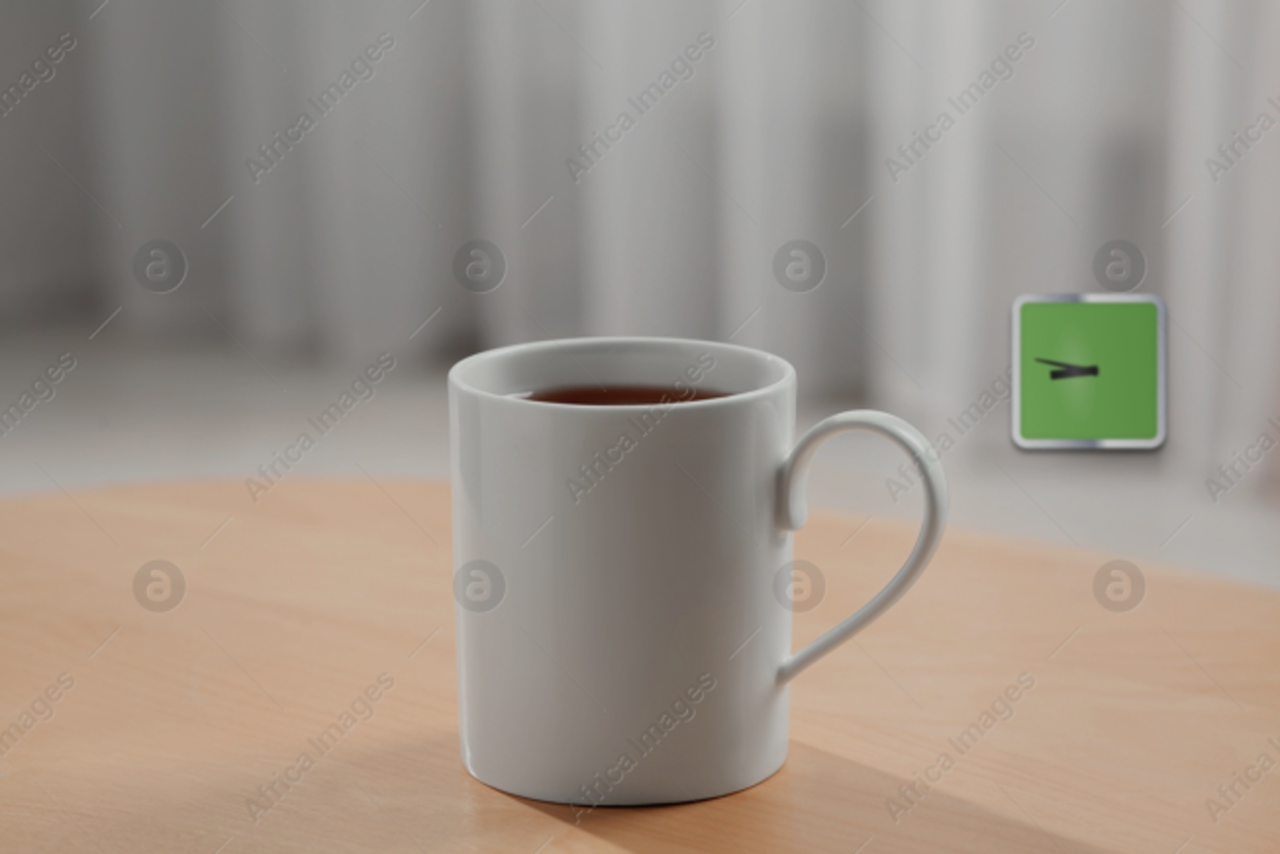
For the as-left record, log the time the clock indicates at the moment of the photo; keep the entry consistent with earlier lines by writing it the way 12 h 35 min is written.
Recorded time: 8 h 47 min
